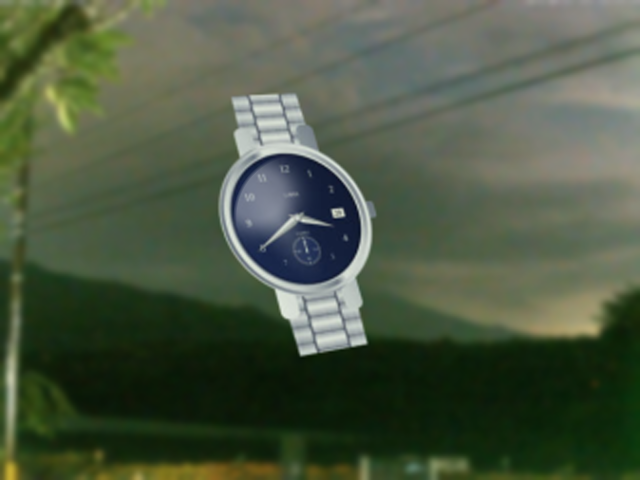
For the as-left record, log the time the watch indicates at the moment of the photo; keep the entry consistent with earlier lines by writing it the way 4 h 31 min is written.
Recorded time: 3 h 40 min
